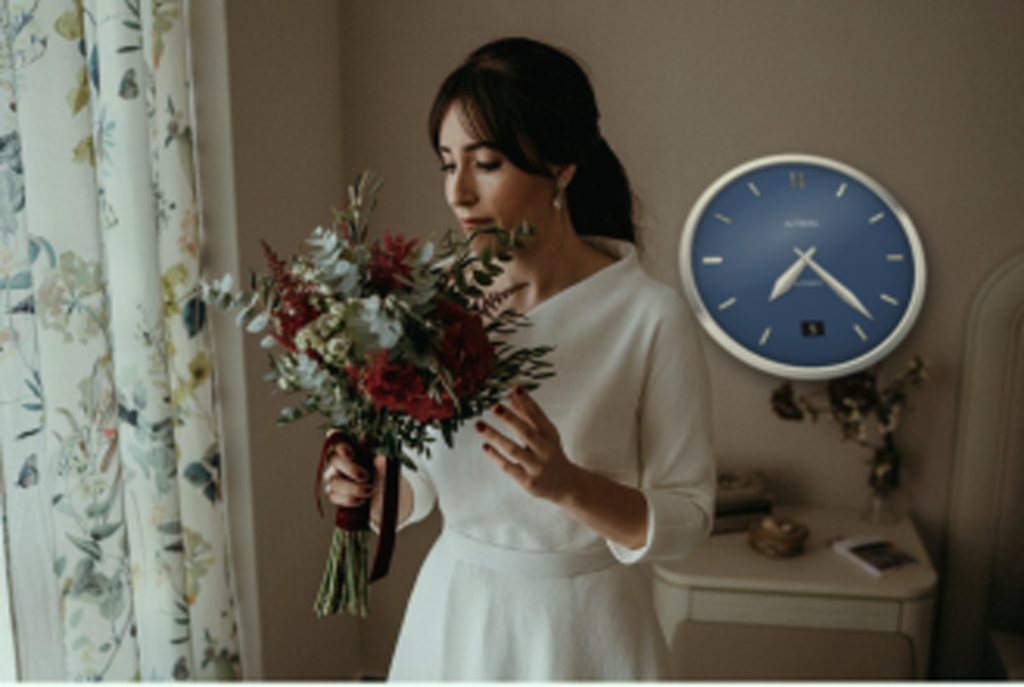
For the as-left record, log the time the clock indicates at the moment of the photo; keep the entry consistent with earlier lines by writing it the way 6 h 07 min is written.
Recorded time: 7 h 23 min
